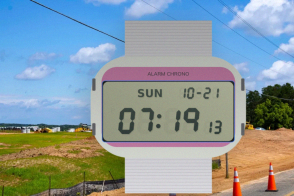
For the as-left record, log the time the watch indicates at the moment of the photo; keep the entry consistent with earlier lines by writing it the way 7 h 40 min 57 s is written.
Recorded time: 7 h 19 min 13 s
